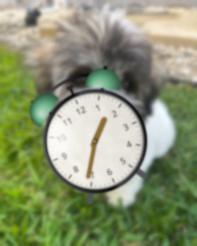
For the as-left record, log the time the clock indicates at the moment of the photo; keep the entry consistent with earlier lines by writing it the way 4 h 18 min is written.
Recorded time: 1 h 36 min
